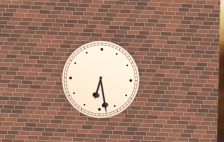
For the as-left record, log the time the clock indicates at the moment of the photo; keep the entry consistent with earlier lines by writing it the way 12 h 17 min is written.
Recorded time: 6 h 28 min
